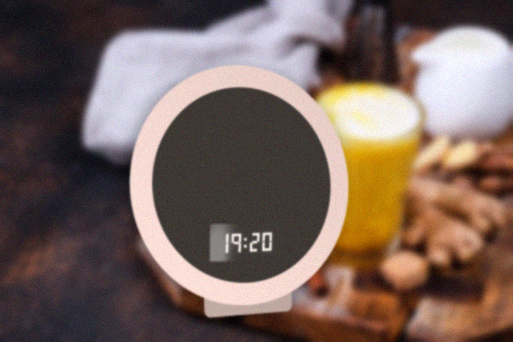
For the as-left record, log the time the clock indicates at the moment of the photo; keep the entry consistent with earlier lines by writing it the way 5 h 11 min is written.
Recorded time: 19 h 20 min
